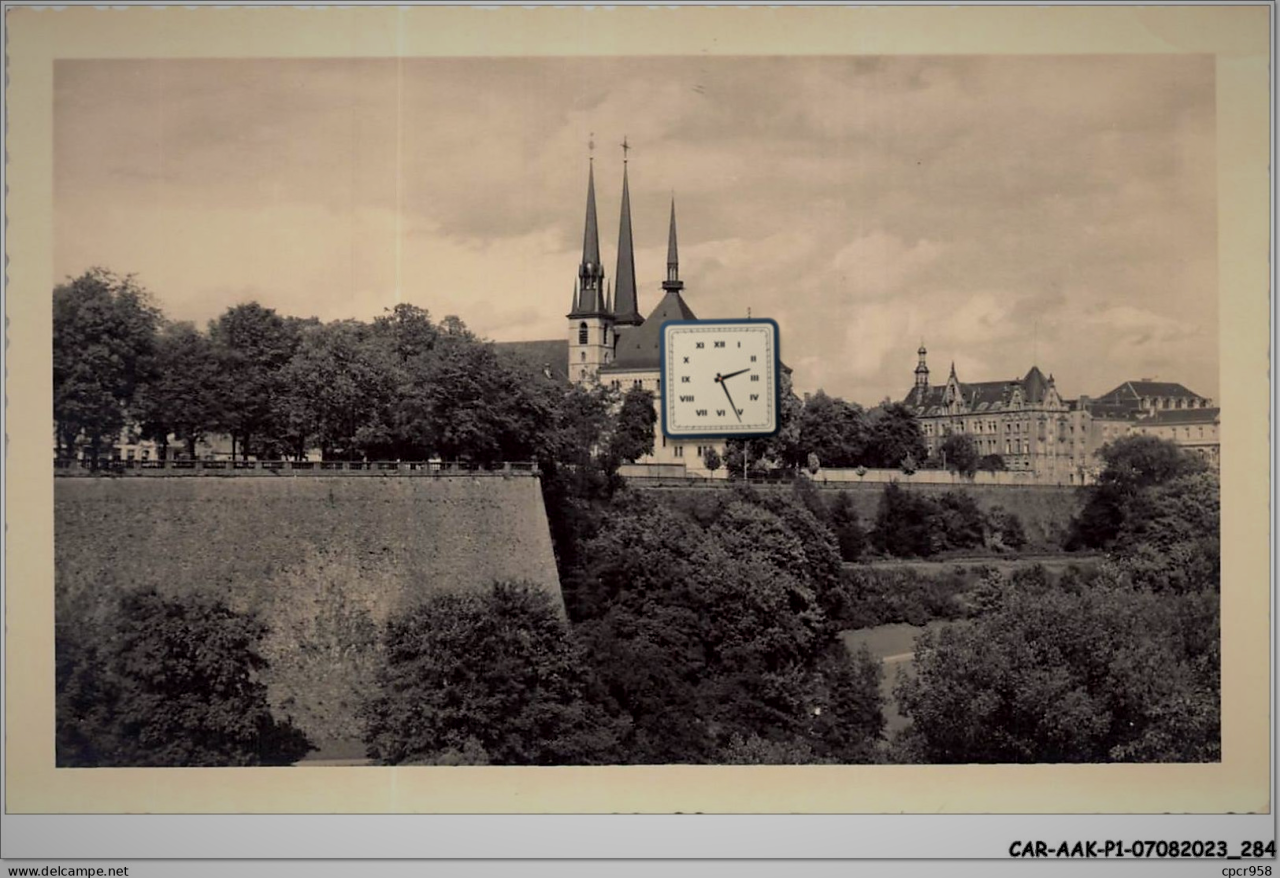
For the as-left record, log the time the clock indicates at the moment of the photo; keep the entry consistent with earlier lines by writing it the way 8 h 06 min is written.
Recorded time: 2 h 26 min
